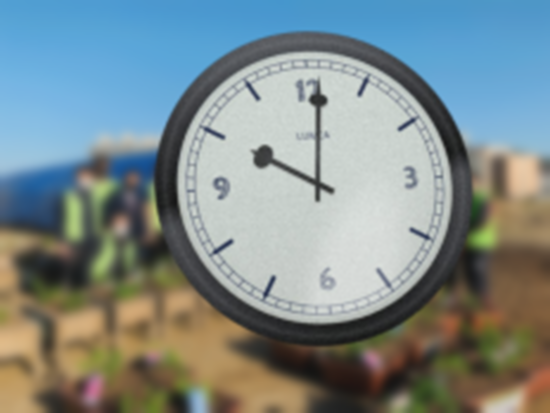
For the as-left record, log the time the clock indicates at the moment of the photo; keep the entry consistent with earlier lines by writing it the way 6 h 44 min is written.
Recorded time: 10 h 01 min
